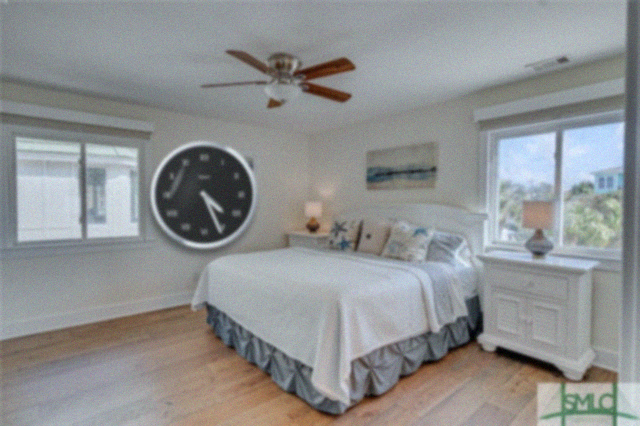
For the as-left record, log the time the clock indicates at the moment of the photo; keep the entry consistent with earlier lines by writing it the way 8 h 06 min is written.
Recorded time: 4 h 26 min
